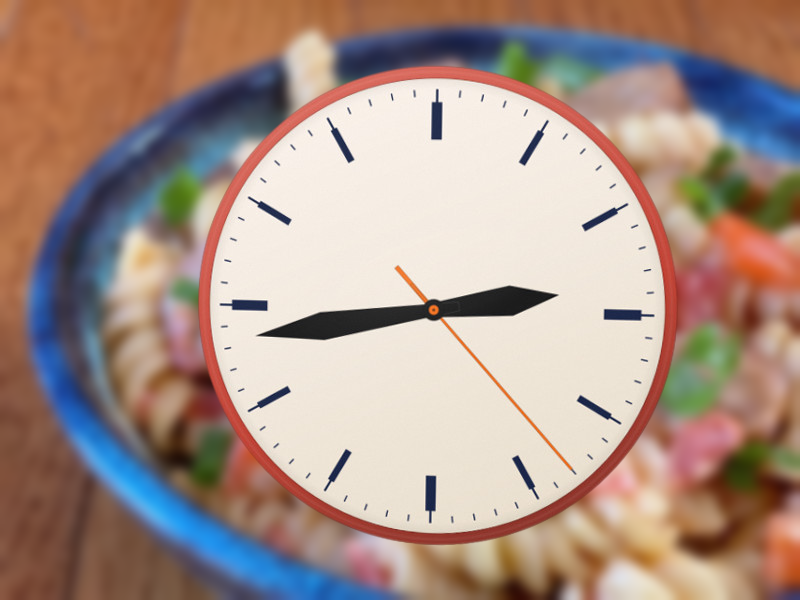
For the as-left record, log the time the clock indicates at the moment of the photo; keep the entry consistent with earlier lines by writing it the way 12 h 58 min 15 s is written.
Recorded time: 2 h 43 min 23 s
